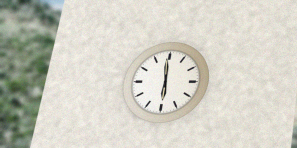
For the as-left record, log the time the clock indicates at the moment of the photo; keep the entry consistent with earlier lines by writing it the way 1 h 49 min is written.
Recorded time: 5 h 59 min
